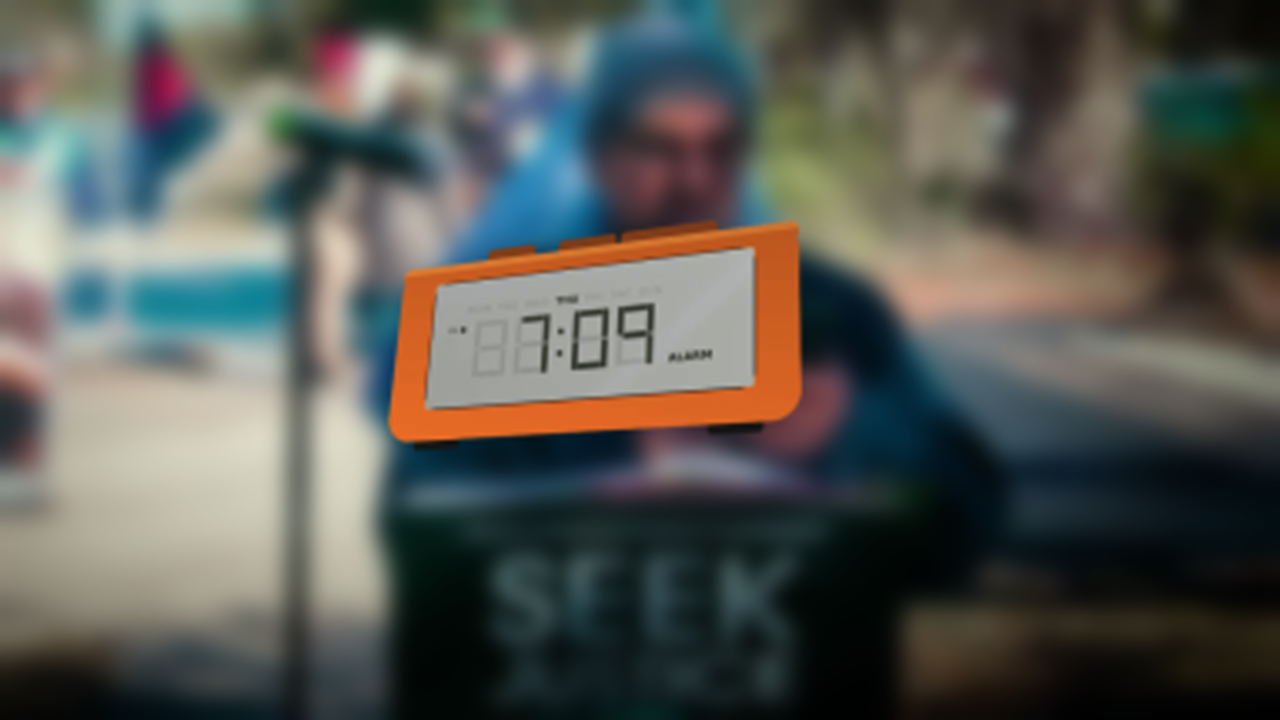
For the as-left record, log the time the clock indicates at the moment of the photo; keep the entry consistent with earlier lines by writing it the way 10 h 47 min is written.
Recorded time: 7 h 09 min
